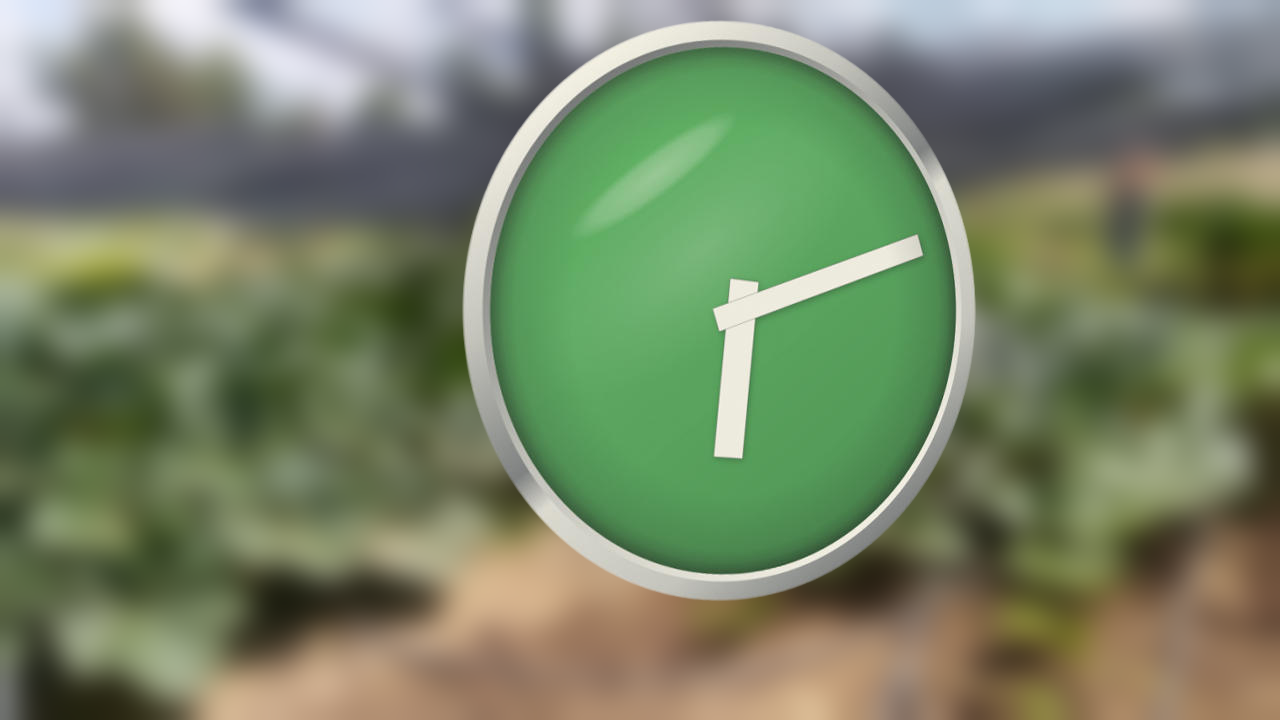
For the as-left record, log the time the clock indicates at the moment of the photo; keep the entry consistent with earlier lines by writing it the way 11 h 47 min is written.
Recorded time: 6 h 12 min
